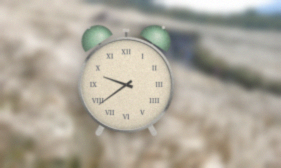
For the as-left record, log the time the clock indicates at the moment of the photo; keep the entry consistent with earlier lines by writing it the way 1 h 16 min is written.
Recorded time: 9 h 39 min
